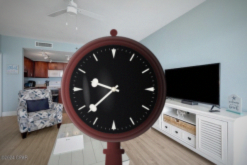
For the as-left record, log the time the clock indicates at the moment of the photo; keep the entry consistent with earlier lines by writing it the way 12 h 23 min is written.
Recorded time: 9 h 38 min
